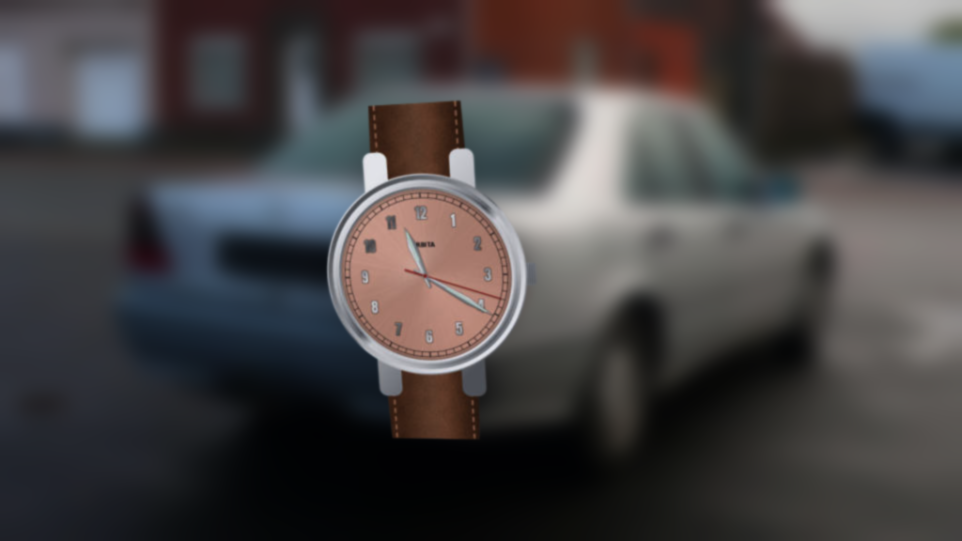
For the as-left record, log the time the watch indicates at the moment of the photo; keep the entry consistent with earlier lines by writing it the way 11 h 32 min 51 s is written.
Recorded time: 11 h 20 min 18 s
